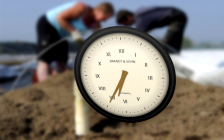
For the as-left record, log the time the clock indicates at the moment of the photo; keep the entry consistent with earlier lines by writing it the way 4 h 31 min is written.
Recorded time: 6 h 35 min
